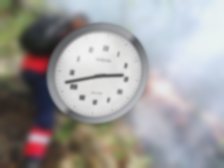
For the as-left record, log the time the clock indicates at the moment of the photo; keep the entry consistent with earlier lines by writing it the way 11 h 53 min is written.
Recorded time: 2 h 42 min
